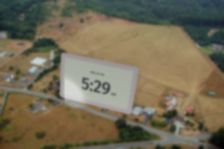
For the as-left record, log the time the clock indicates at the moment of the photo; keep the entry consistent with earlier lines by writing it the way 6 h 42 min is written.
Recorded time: 5 h 29 min
